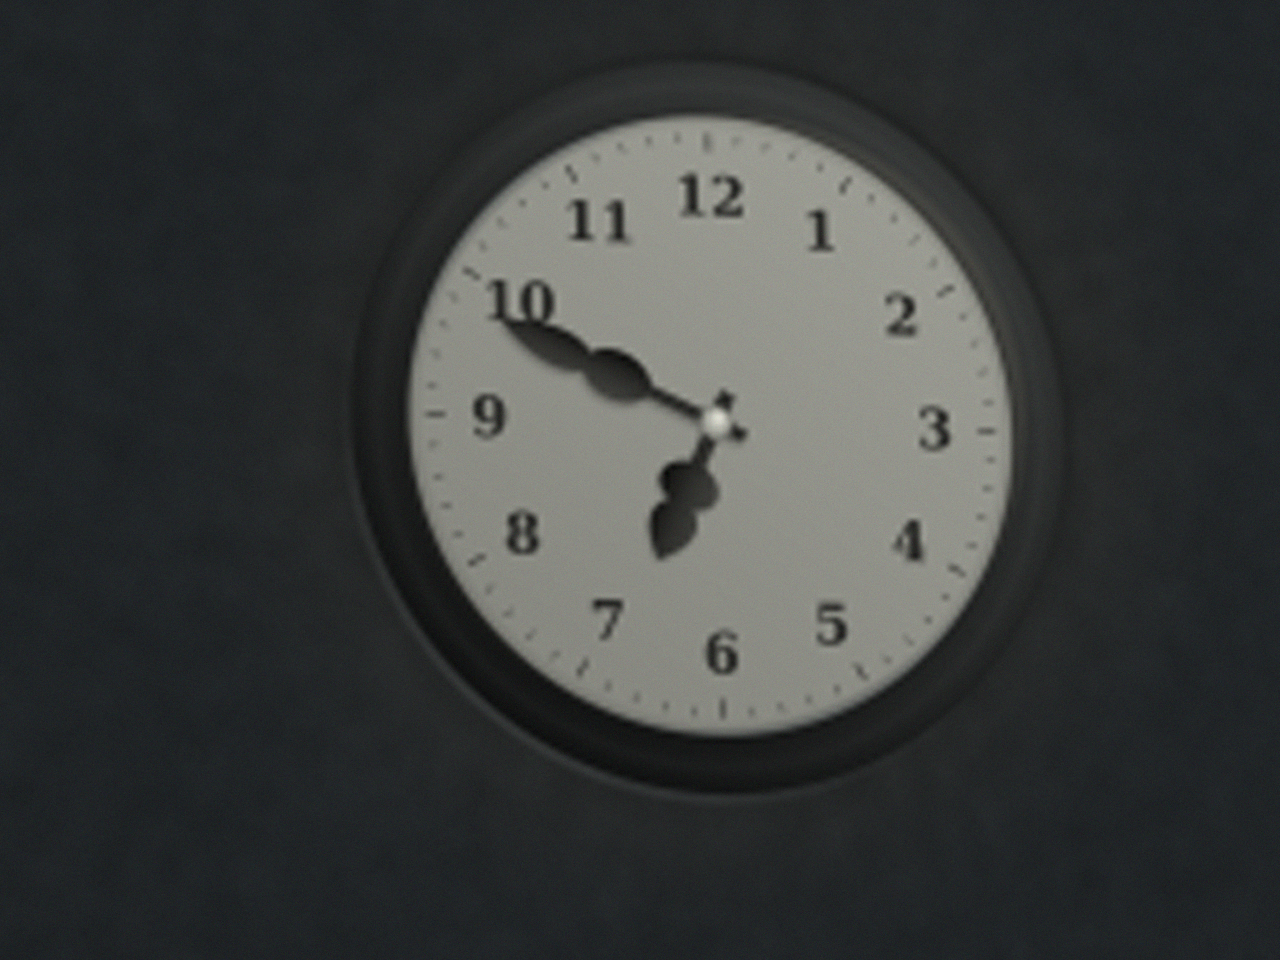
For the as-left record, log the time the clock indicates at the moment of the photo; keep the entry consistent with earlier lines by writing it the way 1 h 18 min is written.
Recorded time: 6 h 49 min
